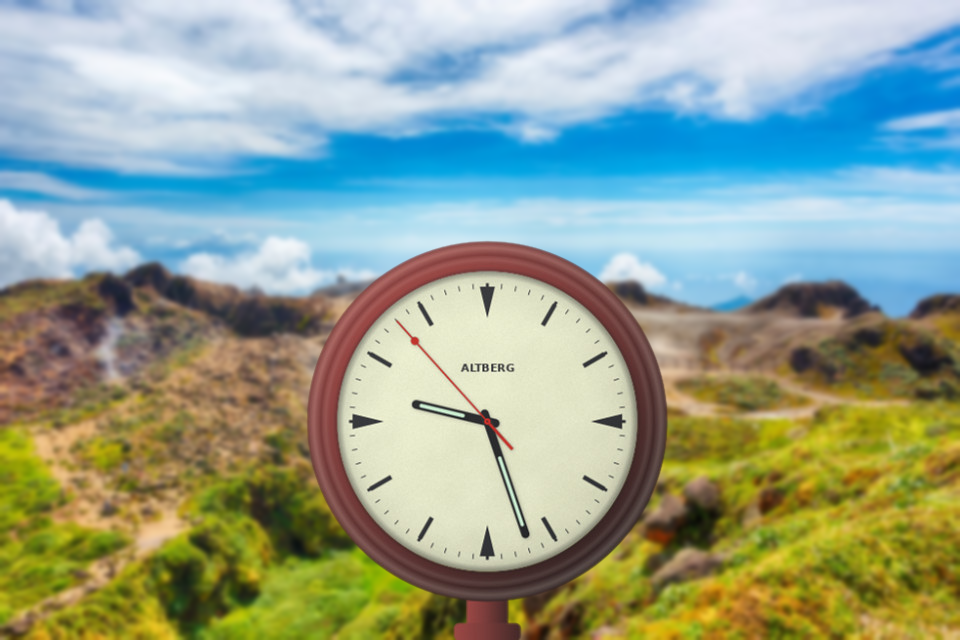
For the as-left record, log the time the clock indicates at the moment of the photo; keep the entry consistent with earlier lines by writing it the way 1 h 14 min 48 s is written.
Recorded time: 9 h 26 min 53 s
